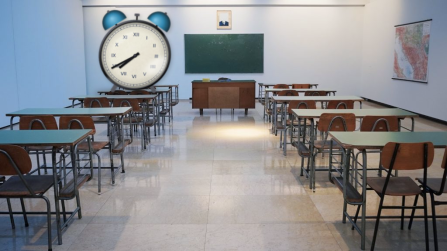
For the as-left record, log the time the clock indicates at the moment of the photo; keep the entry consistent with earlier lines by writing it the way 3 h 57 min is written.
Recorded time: 7 h 40 min
